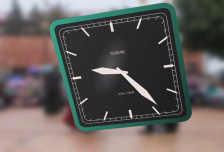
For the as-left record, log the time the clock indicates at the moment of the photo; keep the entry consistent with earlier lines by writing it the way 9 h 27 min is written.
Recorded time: 9 h 24 min
